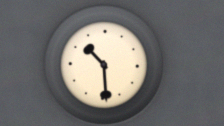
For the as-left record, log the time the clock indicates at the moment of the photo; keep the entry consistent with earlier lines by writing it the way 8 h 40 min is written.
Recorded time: 10 h 29 min
